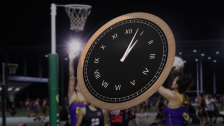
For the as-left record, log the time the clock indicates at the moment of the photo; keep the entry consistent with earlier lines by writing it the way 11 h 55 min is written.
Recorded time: 1 h 03 min
